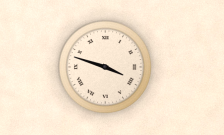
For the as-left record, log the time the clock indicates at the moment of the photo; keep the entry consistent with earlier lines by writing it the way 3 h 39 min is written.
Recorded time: 3 h 48 min
